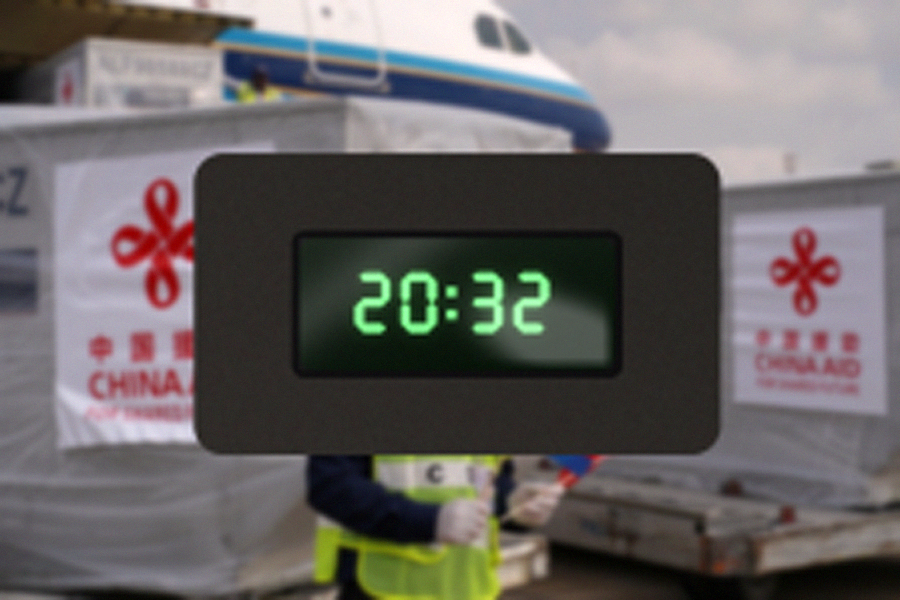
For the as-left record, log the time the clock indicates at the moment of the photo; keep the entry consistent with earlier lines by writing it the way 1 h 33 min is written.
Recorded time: 20 h 32 min
